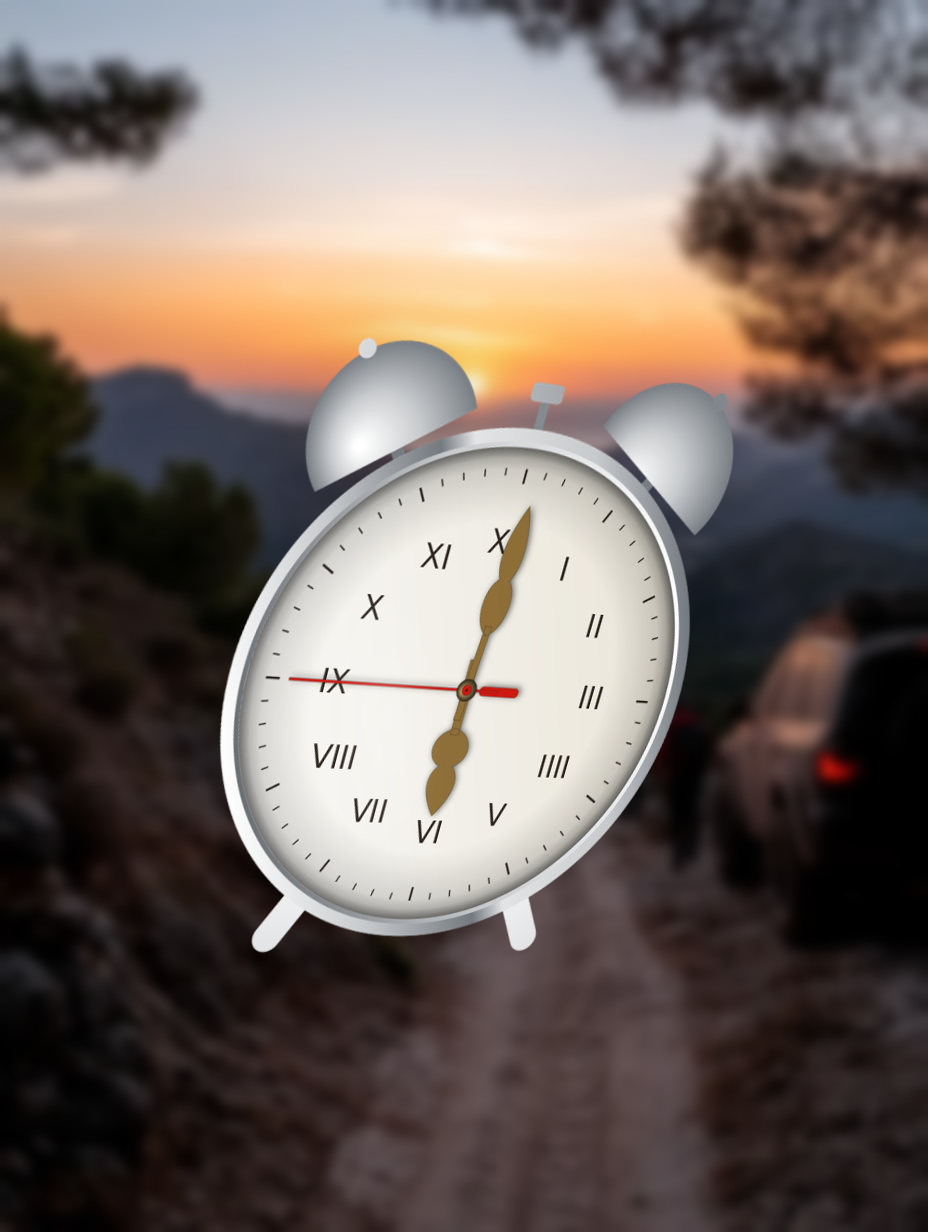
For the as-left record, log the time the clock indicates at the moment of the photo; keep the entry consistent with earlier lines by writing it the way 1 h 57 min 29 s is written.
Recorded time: 6 h 00 min 45 s
